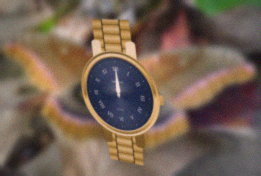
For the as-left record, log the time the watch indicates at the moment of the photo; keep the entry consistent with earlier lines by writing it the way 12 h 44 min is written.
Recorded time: 12 h 00 min
